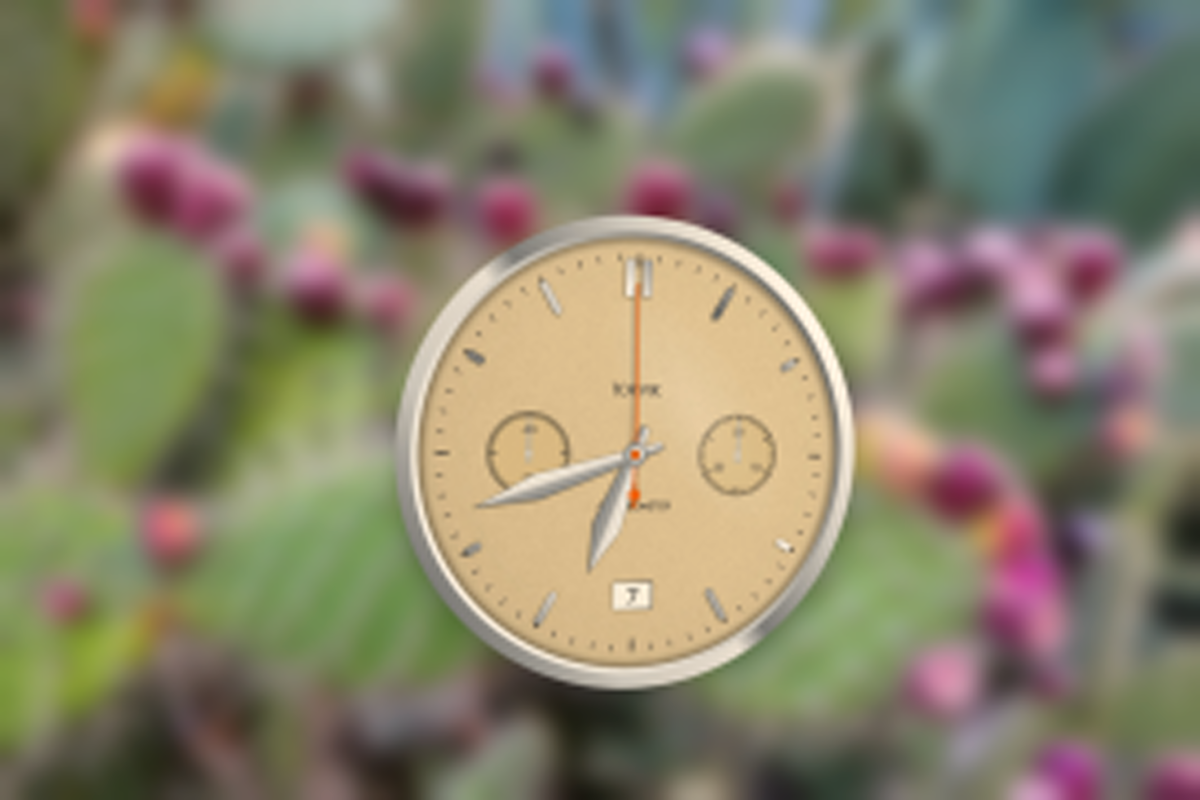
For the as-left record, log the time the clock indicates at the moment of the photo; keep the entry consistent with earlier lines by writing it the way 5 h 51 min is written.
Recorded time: 6 h 42 min
